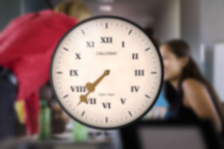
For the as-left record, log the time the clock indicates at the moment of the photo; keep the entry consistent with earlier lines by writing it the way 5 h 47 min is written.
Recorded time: 7 h 37 min
